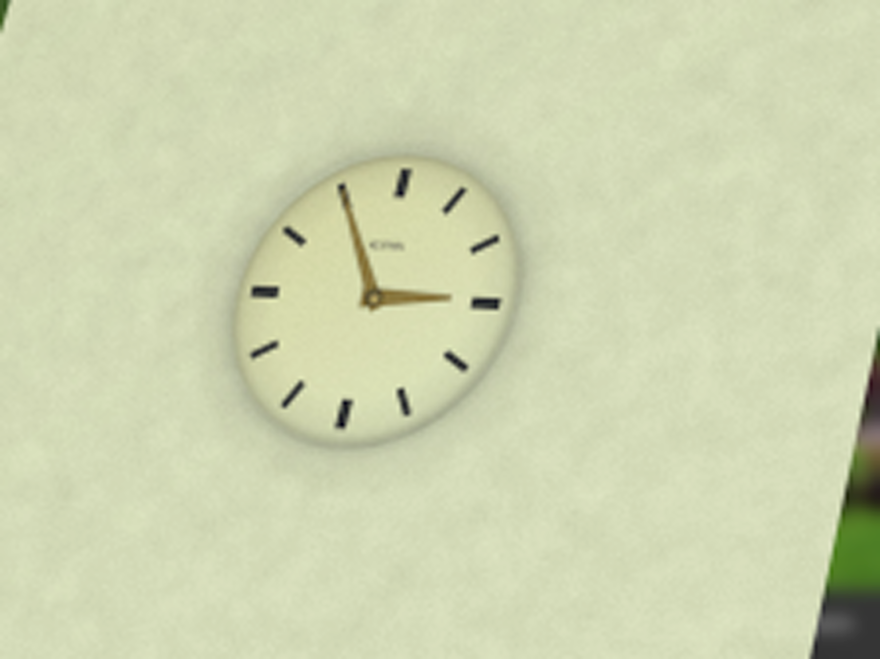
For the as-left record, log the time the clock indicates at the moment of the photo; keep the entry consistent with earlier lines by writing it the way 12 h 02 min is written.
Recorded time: 2 h 55 min
